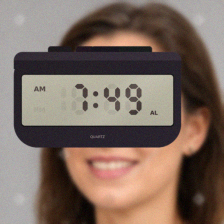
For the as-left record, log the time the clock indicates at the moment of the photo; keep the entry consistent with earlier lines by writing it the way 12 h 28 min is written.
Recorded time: 7 h 49 min
